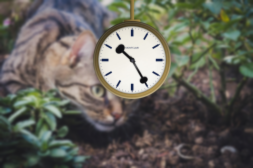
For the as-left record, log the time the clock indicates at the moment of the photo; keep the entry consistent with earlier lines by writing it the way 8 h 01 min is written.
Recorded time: 10 h 25 min
